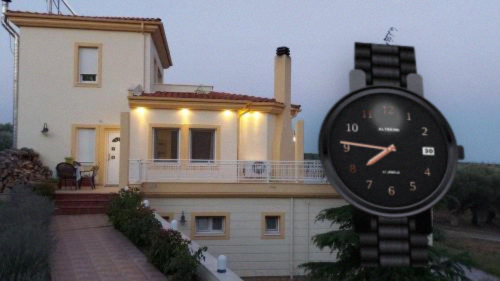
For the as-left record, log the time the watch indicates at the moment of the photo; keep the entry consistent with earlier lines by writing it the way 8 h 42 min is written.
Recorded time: 7 h 46 min
